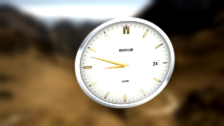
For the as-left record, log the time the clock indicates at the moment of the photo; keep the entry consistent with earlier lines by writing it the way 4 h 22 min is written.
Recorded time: 8 h 48 min
